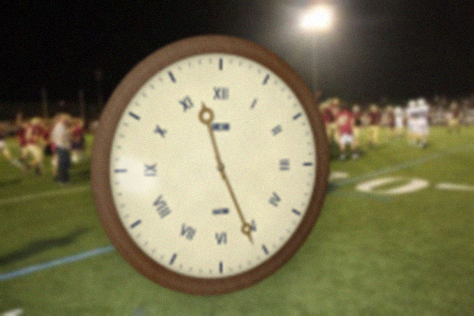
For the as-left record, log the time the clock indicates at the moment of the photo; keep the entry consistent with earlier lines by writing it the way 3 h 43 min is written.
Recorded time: 11 h 26 min
